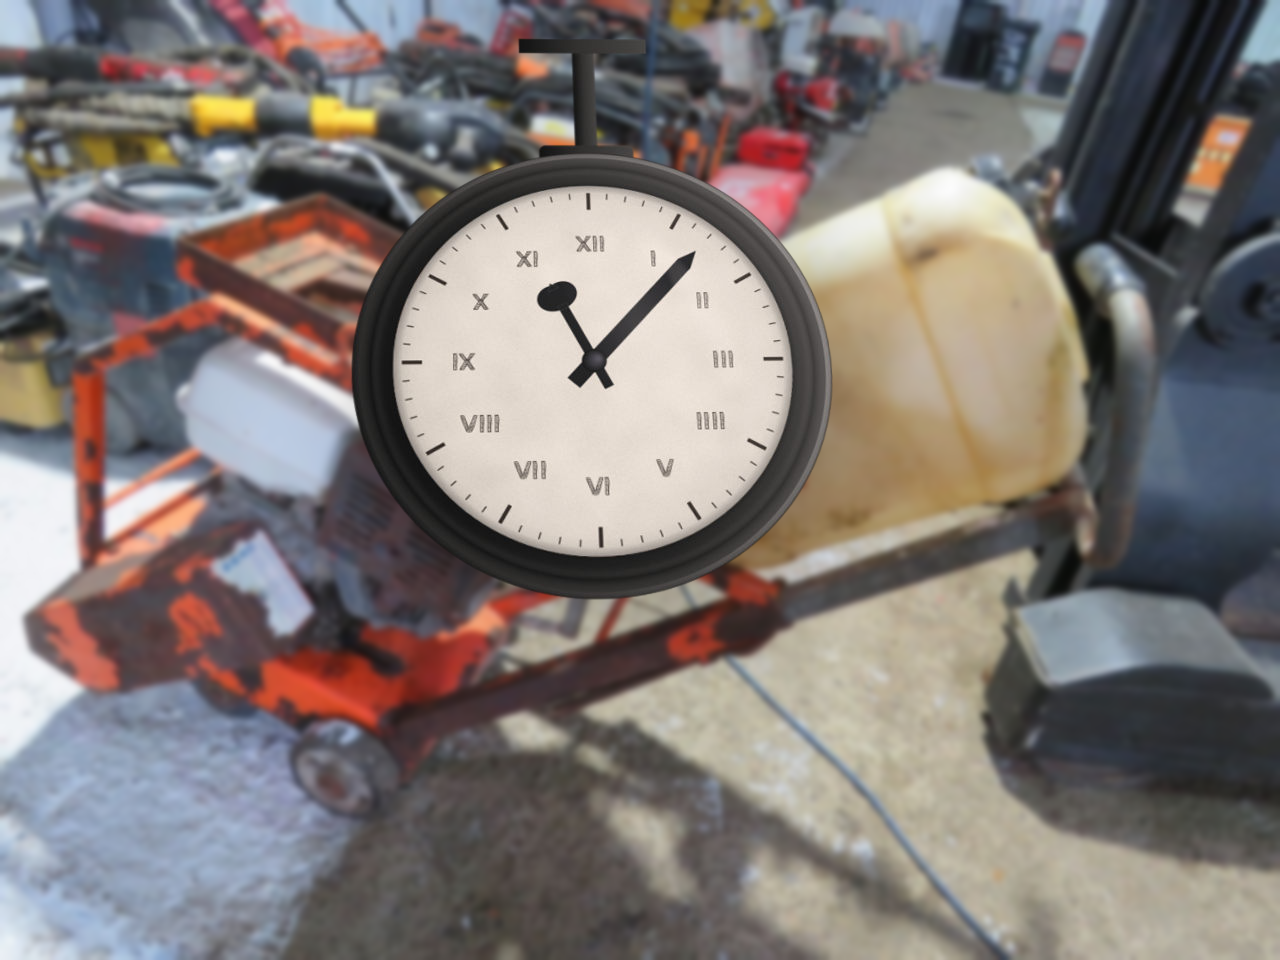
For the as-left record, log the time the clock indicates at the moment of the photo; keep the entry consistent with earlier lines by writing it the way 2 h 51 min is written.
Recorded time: 11 h 07 min
